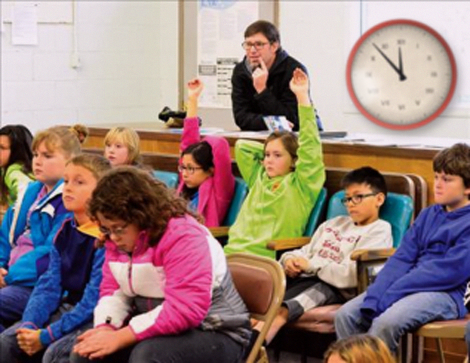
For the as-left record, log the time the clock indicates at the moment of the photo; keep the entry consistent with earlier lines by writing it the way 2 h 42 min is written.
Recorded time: 11 h 53 min
